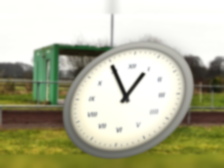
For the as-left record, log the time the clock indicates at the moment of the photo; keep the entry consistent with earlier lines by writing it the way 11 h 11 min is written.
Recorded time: 12 h 55 min
